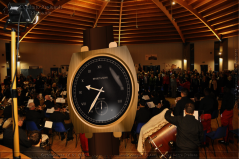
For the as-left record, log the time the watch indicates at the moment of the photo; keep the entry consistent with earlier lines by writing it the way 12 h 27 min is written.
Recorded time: 9 h 36 min
